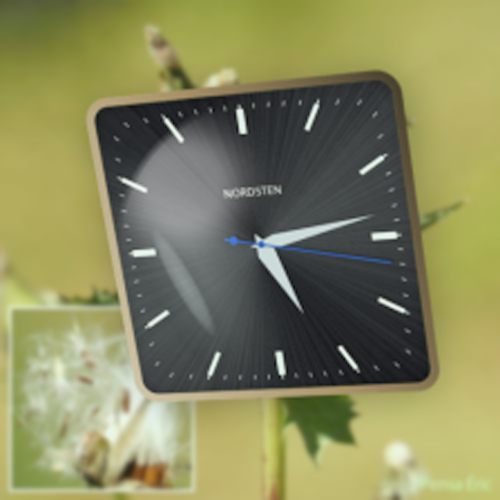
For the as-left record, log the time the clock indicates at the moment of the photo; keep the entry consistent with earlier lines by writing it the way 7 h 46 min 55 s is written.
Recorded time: 5 h 13 min 17 s
